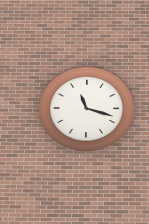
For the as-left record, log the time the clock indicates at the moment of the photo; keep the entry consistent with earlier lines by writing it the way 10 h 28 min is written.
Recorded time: 11 h 18 min
